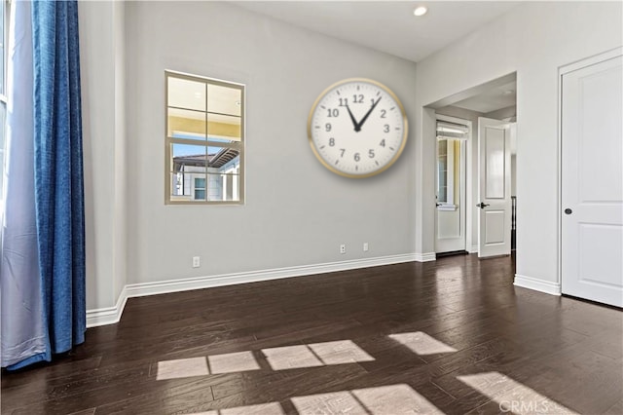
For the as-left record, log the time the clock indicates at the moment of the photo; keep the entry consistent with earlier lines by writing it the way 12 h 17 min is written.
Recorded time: 11 h 06 min
